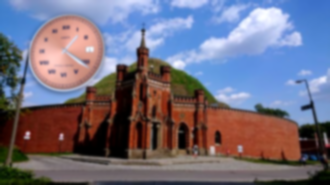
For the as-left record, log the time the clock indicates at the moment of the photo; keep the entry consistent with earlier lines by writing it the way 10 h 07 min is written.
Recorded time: 1 h 21 min
